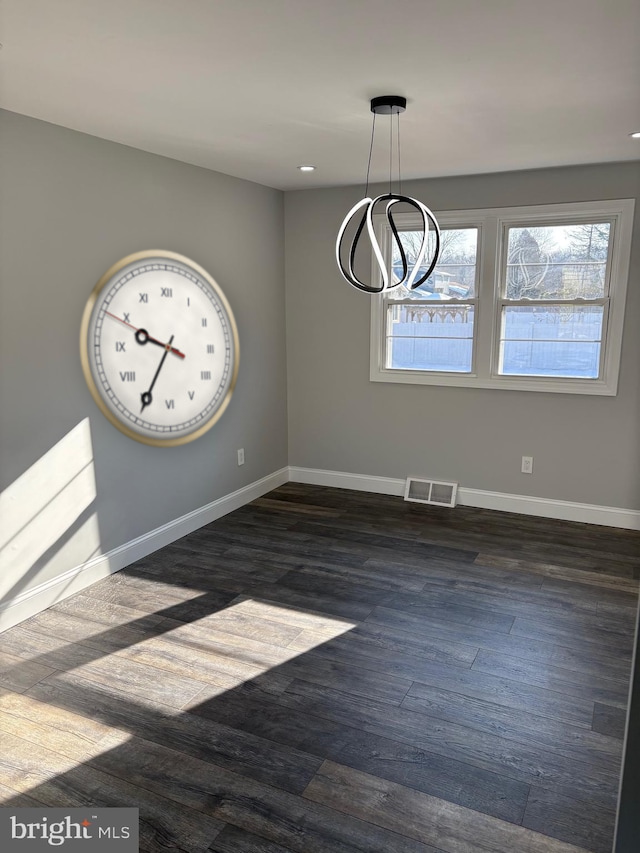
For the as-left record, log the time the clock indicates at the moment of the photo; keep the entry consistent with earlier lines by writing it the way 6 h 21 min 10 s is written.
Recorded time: 9 h 34 min 49 s
